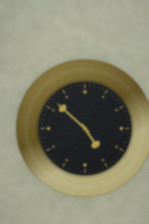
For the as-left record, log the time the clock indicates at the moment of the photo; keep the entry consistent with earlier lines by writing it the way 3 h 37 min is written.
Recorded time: 4 h 52 min
